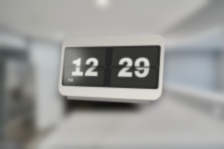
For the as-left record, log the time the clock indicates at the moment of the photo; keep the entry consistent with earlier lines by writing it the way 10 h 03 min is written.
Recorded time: 12 h 29 min
